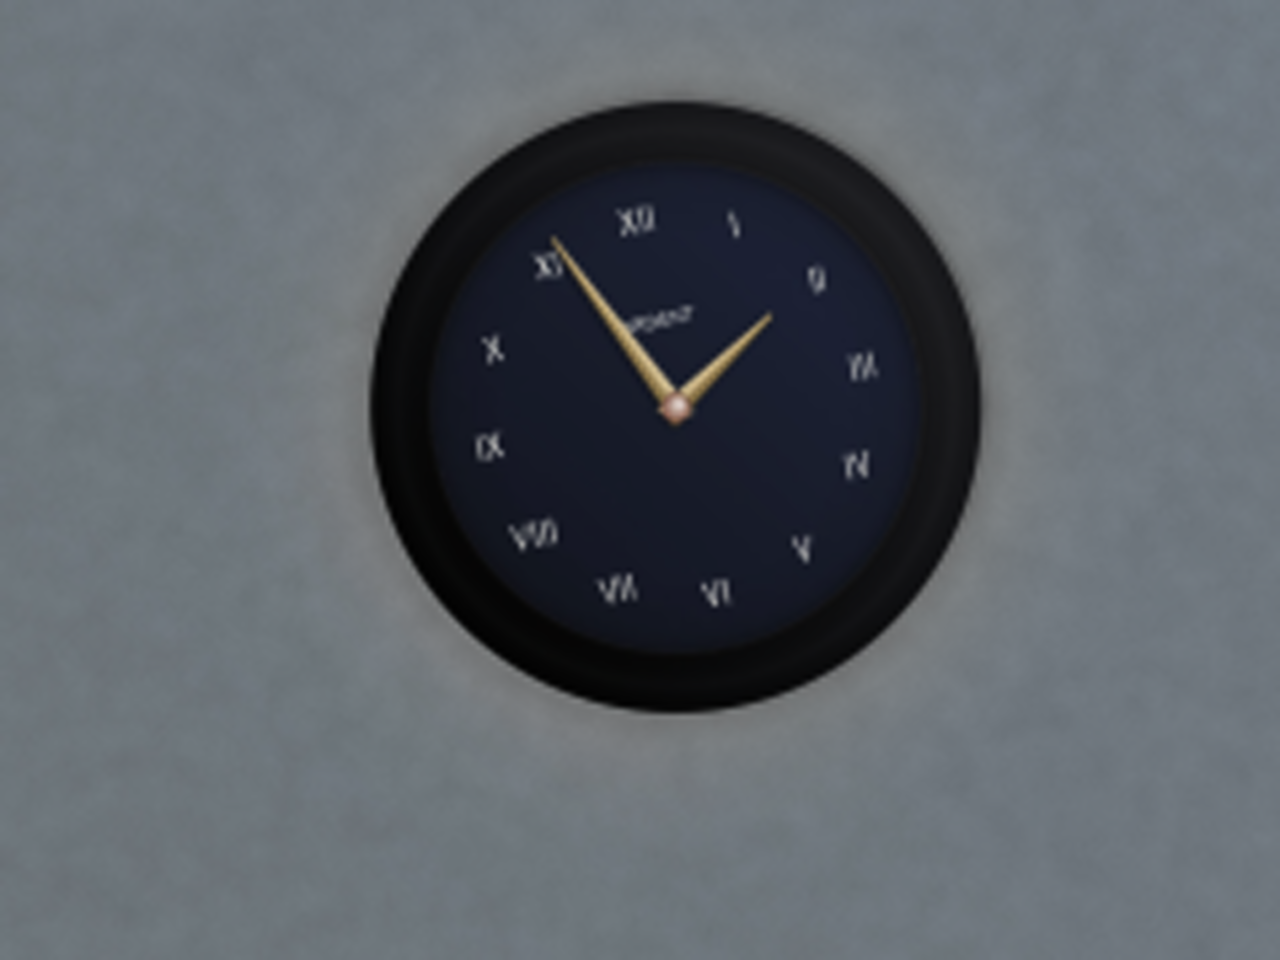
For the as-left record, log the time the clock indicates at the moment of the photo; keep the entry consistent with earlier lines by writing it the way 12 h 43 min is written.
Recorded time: 1 h 56 min
